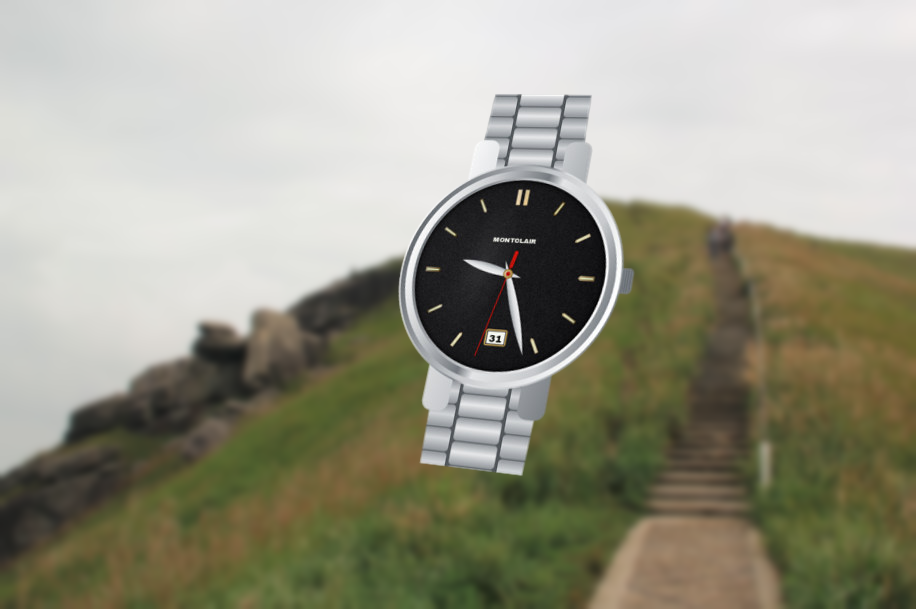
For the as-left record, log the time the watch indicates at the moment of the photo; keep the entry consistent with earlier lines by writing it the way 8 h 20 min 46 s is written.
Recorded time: 9 h 26 min 32 s
